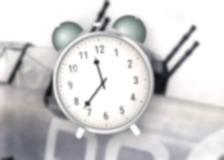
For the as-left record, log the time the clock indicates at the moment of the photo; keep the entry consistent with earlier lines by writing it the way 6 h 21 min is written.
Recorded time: 11 h 37 min
